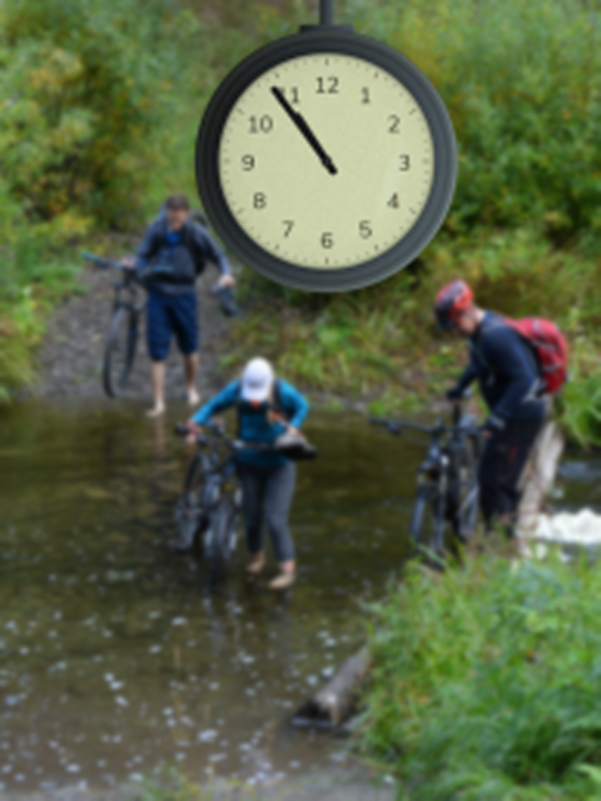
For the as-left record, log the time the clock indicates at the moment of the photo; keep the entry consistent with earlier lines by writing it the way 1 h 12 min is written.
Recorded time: 10 h 54 min
